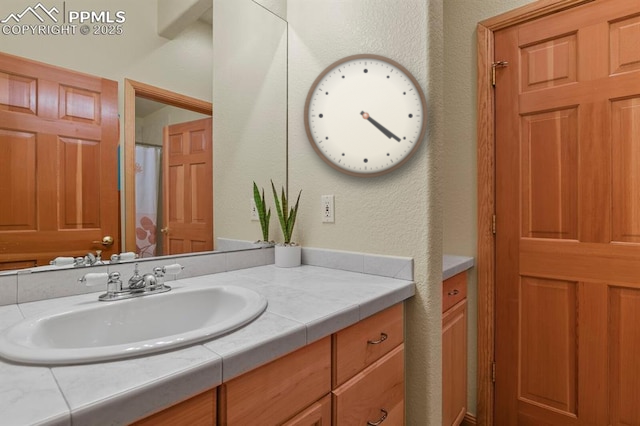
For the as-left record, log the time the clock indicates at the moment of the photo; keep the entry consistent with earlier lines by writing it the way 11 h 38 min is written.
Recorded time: 4 h 21 min
